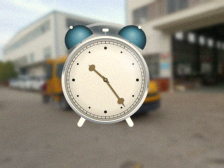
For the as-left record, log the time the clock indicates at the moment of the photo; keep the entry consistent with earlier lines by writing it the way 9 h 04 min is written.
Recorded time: 10 h 24 min
